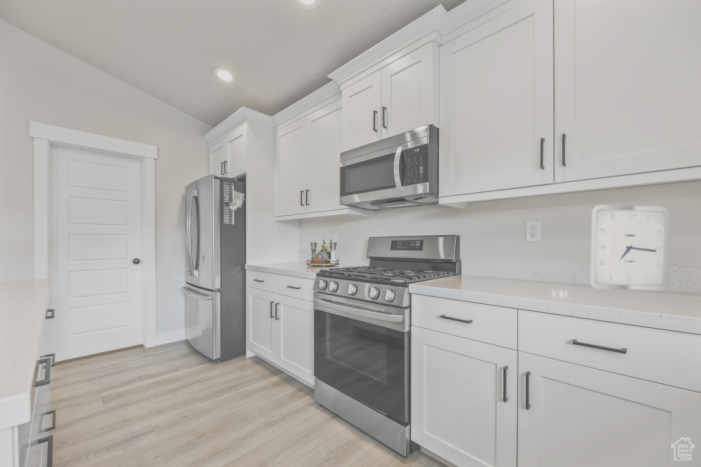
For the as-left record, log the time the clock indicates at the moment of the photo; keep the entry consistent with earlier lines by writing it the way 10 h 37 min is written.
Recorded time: 7 h 16 min
